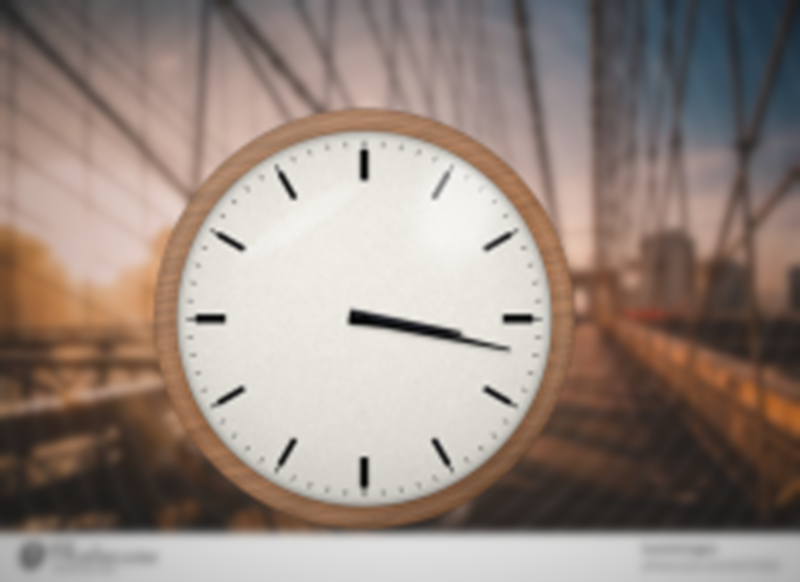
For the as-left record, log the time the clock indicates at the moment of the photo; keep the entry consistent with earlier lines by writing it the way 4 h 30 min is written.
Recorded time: 3 h 17 min
